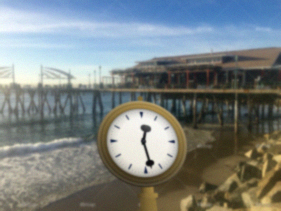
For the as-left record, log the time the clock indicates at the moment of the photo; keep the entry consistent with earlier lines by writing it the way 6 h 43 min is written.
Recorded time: 12 h 28 min
